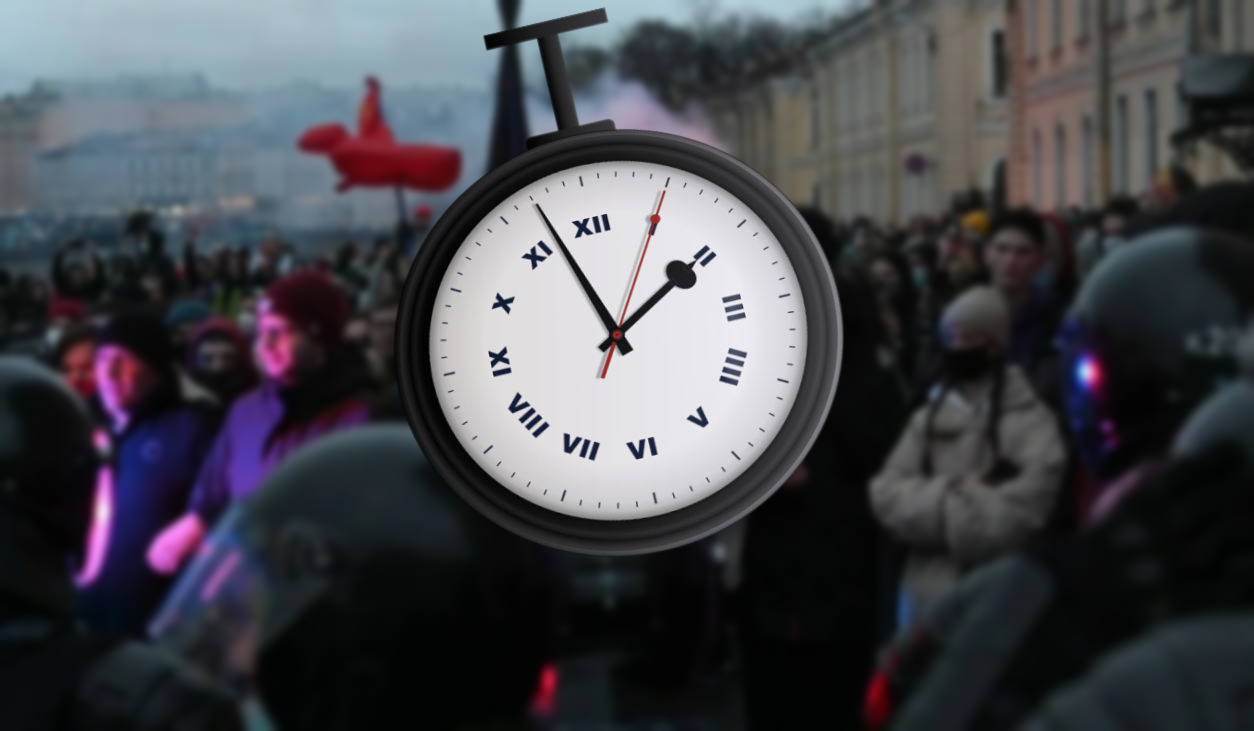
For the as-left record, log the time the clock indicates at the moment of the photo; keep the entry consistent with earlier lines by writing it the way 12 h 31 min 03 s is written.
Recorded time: 1 h 57 min 05 s
